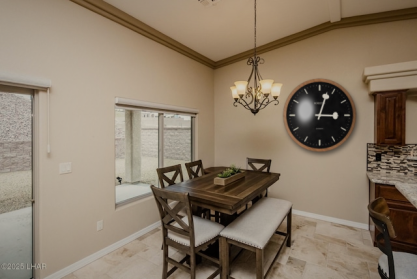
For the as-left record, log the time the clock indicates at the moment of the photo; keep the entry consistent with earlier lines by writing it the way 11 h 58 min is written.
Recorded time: 3 h 03 min
